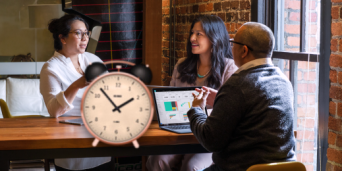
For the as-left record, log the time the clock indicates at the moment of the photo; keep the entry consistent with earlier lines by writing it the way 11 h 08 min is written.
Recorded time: 1 h 53 min
